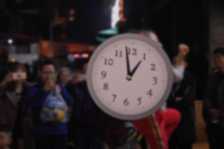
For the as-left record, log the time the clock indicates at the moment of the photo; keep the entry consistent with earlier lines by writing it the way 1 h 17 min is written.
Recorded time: 12 h 58 min
